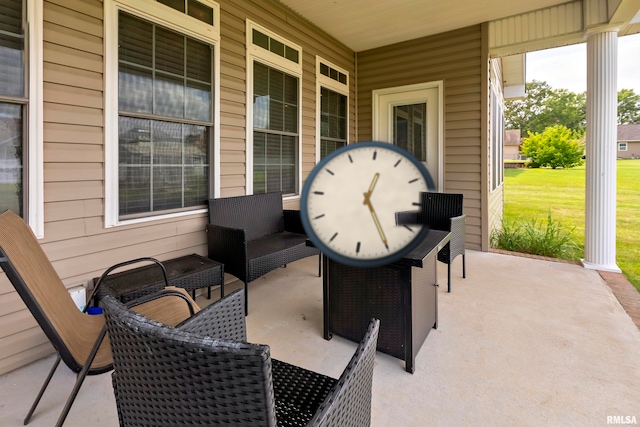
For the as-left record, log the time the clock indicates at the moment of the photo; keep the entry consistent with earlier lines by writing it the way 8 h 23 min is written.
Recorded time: 12 h 25 min
